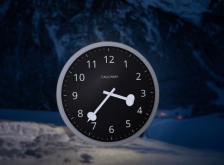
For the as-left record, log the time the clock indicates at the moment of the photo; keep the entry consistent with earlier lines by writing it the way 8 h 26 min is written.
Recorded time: 3 h 37 min
